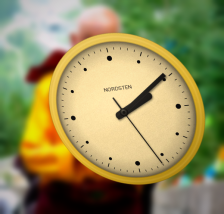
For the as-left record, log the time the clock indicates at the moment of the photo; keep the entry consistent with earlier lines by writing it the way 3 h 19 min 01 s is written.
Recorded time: 2 h 09 min 26 s
